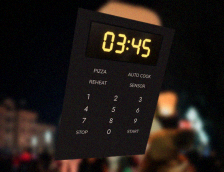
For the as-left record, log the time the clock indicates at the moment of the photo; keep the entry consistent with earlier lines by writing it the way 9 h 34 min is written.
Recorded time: 3 h 45 min
